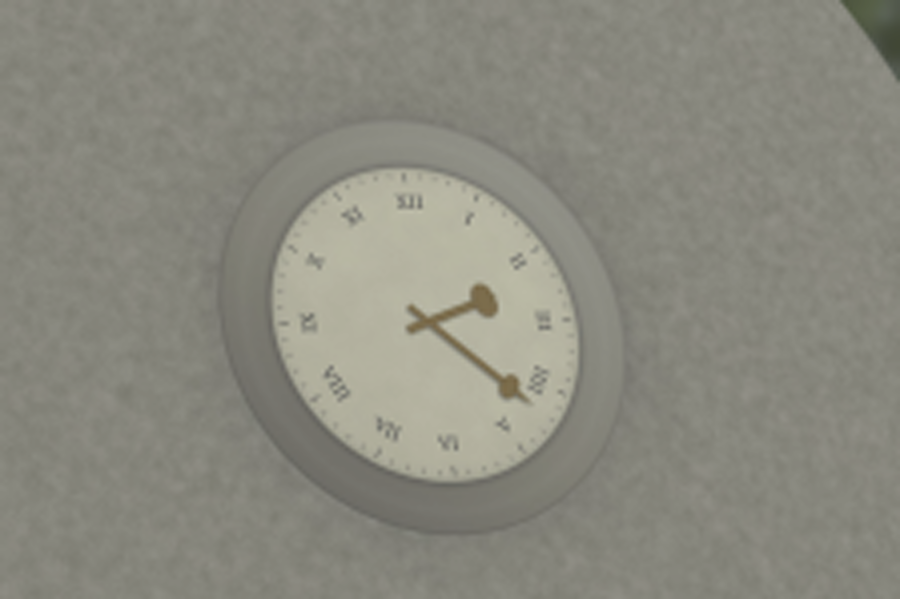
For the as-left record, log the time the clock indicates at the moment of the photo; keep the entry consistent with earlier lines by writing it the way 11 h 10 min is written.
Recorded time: 2 h 22 min
